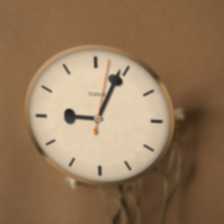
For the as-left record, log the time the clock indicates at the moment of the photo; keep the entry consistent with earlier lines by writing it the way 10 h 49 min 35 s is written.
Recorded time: 9 h 04 min 02 s
